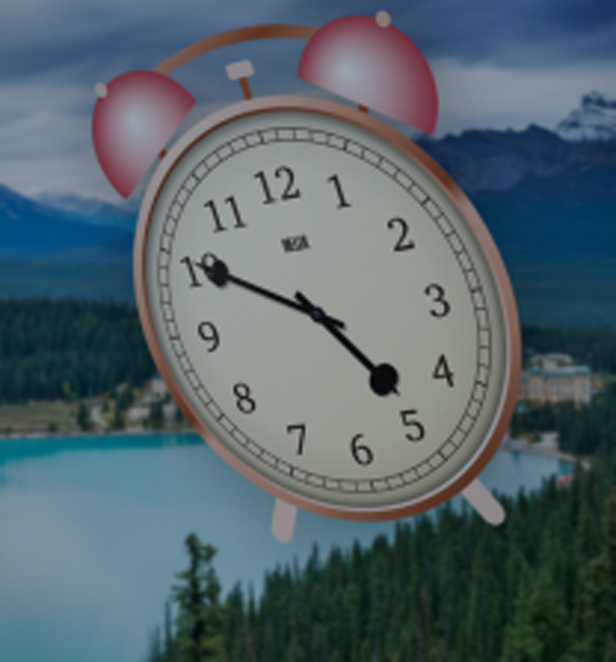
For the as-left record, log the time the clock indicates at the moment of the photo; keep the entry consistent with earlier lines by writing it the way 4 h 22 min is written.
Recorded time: 4 h 50 min
